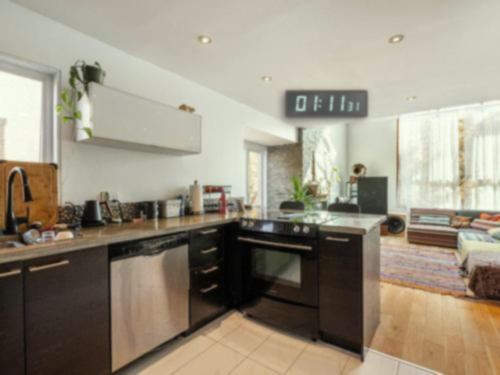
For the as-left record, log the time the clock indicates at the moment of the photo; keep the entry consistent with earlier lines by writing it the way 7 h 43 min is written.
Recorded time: 1 h 11 min
